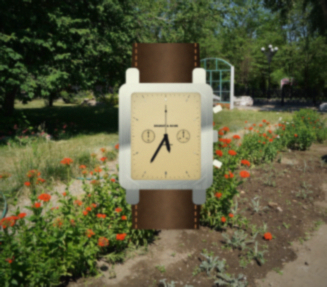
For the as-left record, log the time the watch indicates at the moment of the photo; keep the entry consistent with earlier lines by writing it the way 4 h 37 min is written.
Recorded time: 5 h 35 min
